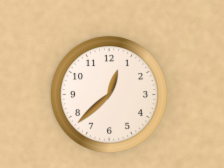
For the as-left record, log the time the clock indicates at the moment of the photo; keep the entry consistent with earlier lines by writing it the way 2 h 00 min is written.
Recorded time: 12 h 38 min
